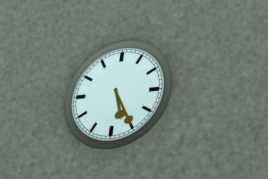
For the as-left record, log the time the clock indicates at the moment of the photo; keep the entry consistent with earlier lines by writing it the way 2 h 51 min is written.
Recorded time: 5 h 25 min
